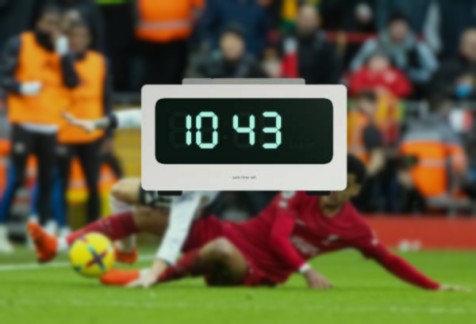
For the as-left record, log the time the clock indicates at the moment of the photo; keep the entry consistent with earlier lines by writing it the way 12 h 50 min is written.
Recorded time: 10 h 43 min
